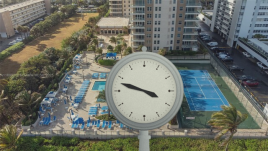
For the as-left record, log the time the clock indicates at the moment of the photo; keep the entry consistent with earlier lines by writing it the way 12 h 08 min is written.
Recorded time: 3 h 48 min
